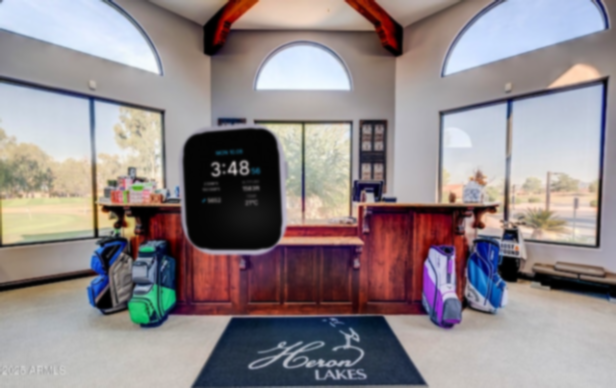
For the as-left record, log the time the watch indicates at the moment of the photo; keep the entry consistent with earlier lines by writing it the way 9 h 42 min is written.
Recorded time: 3 h 48 min
